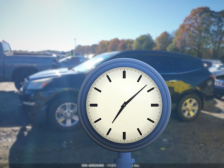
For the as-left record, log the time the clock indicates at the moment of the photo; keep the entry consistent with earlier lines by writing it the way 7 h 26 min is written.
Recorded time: 7 h 08 min
